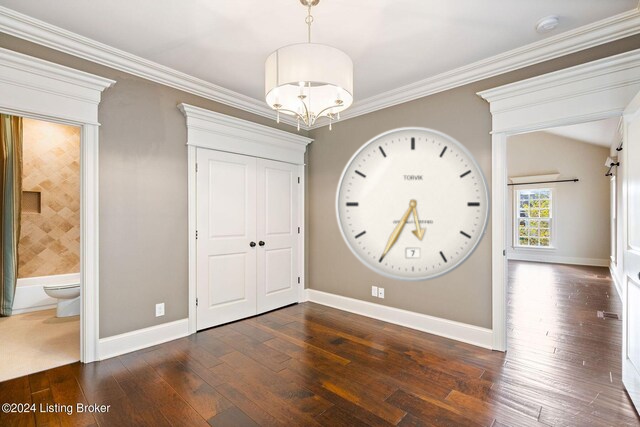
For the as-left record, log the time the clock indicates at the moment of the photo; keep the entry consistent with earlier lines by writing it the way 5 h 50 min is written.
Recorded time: 5 h 35 min
